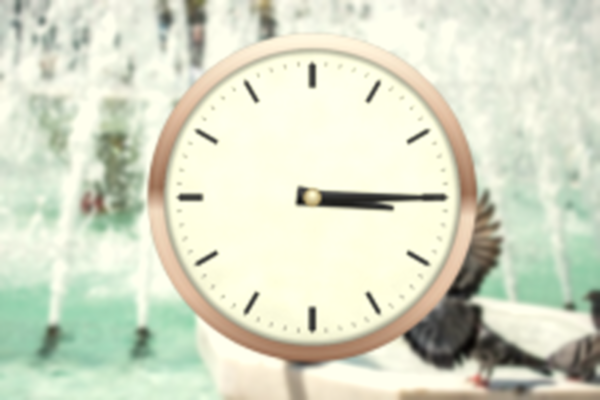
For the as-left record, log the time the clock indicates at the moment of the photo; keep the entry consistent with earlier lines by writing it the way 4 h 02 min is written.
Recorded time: 3 h 15 min
